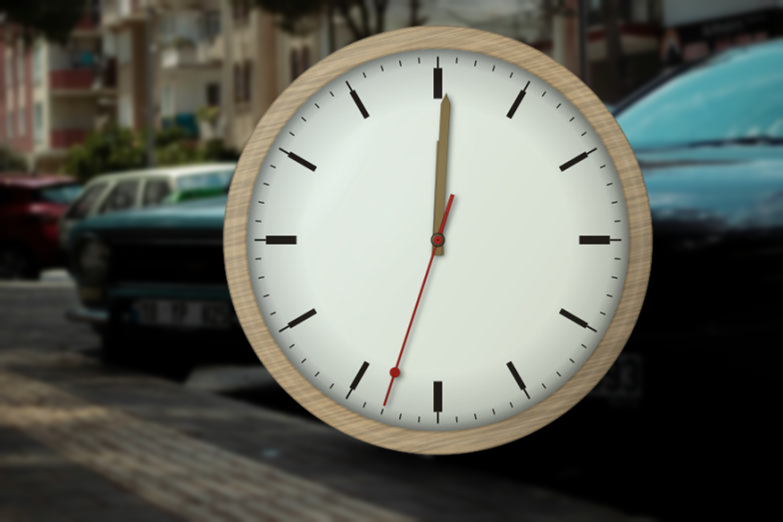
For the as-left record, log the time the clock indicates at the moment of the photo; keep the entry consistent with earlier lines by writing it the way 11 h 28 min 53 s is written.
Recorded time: 12 h 00 min 33 s
